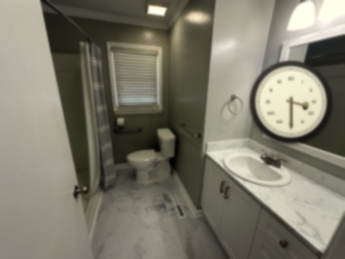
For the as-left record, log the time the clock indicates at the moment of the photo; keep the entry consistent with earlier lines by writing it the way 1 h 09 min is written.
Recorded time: 3 h 30 min
